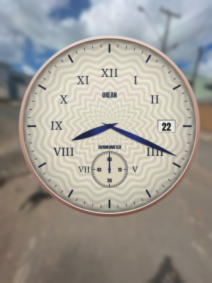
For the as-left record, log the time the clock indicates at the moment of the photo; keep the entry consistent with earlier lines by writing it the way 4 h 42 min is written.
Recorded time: 8 h 19 min
